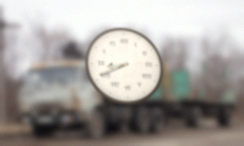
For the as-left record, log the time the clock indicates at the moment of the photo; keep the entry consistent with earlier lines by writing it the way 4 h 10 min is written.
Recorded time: 8 h 41 min
